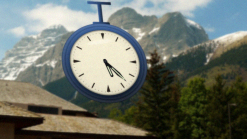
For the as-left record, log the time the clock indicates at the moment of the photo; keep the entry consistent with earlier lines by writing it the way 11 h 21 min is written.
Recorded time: 5 h 23 min
